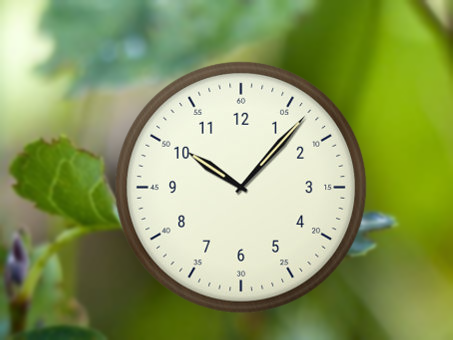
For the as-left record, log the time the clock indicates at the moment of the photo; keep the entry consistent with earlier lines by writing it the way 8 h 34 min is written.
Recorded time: 10 h 07 min
